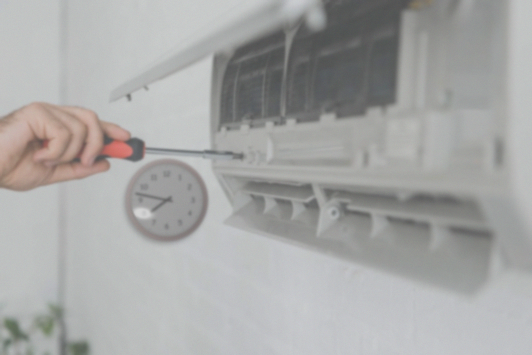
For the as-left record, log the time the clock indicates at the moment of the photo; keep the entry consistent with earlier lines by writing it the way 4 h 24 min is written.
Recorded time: 7 h 47 min
